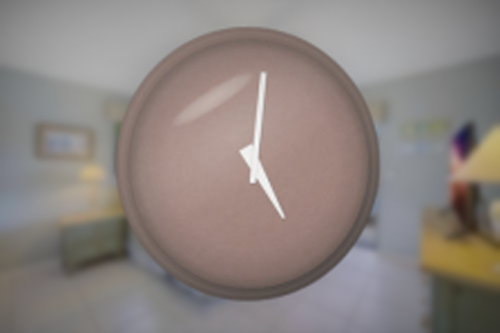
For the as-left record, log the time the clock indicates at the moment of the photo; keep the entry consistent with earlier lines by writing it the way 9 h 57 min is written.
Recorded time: 5 h 01 min
